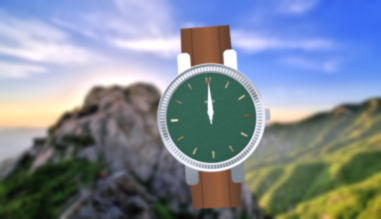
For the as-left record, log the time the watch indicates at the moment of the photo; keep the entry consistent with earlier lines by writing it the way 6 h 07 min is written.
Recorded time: 12 h 00 min
